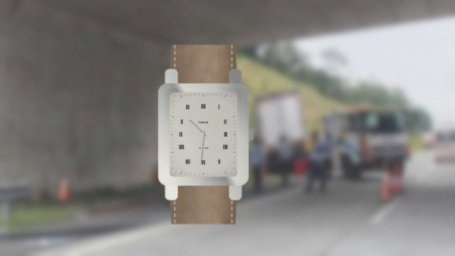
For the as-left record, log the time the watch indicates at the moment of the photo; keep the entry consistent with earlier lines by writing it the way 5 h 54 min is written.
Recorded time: 10 h 31 min
